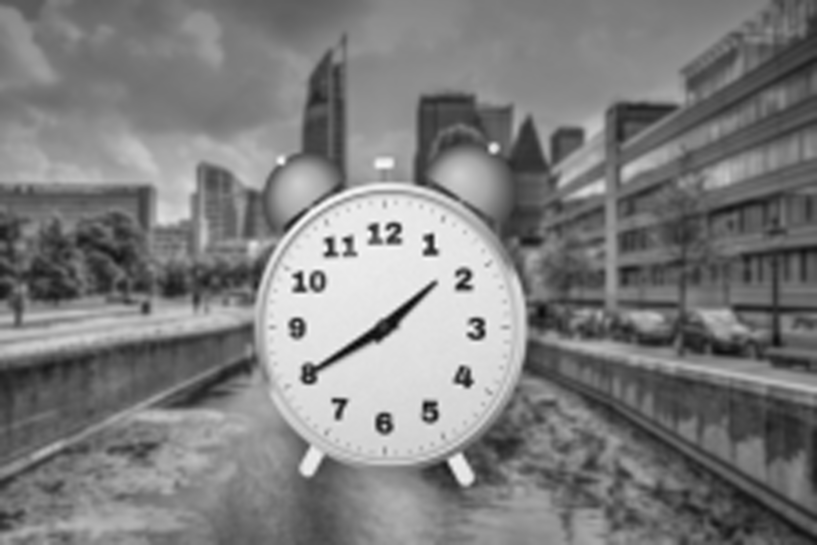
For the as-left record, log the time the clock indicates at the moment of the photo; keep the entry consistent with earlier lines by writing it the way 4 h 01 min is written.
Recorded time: 1 h 40 min
